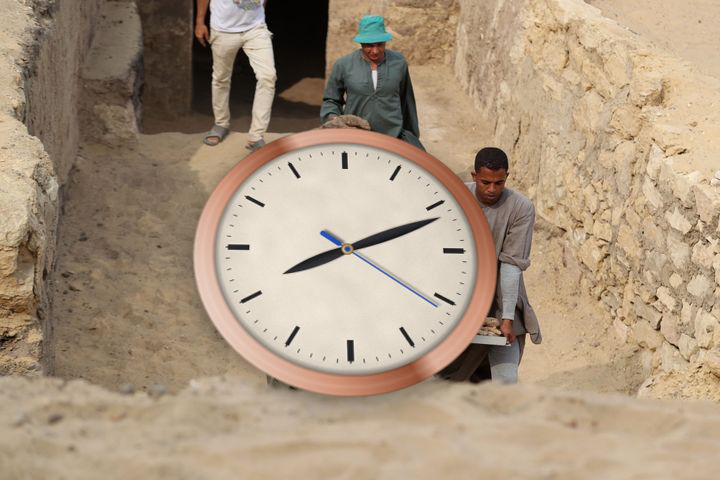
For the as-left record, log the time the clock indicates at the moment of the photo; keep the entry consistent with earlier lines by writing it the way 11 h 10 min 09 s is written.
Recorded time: 8 h 11 min 21 s
